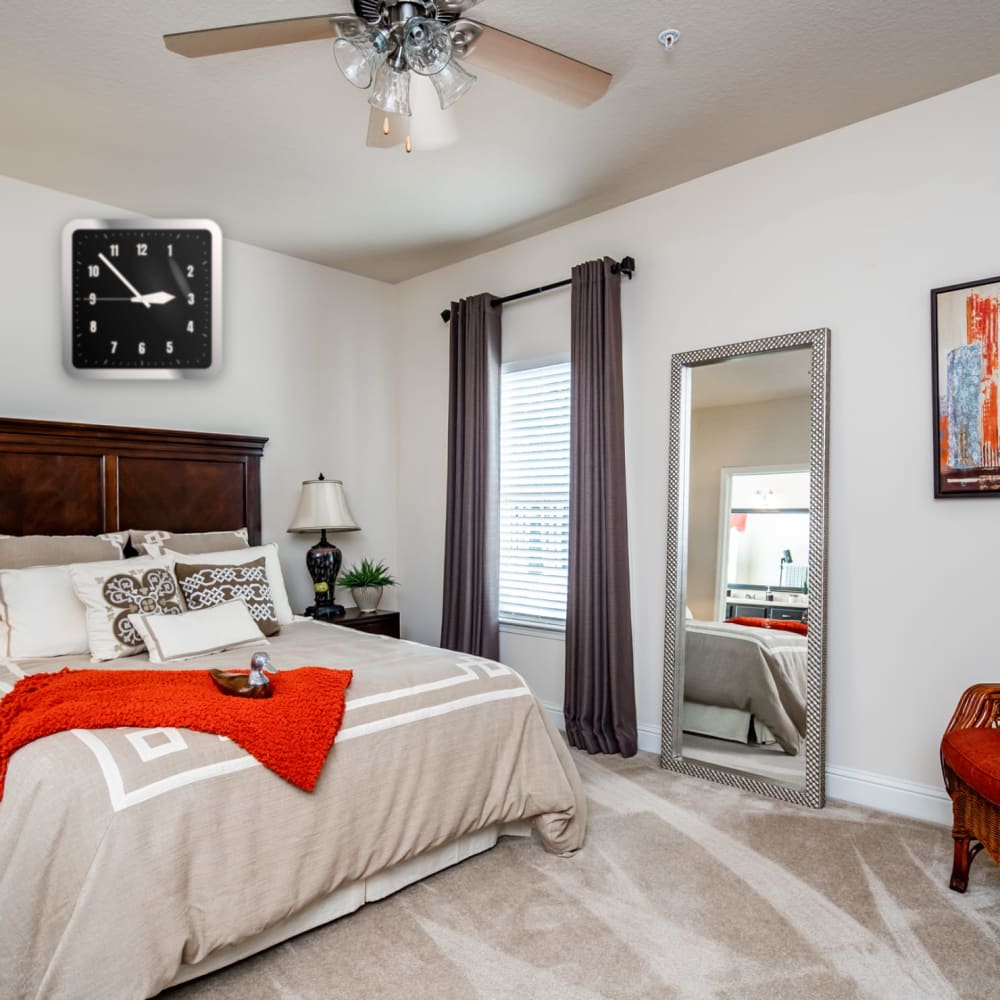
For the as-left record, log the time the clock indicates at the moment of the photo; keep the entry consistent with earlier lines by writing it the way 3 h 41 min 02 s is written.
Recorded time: 2 h 52 min 45 s
